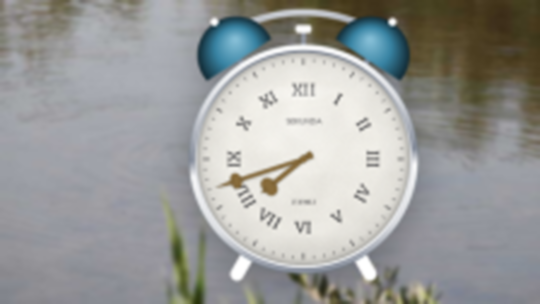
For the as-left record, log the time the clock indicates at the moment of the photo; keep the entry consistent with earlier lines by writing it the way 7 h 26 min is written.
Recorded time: 7 h 42 min
